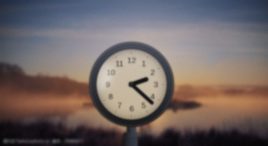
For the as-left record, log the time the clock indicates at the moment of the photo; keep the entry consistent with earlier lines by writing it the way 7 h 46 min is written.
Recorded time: 2 h 22 min
